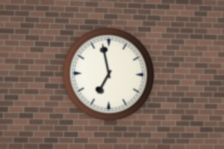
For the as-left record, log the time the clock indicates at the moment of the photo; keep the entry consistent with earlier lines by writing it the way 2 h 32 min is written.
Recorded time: 6 h 58 min
